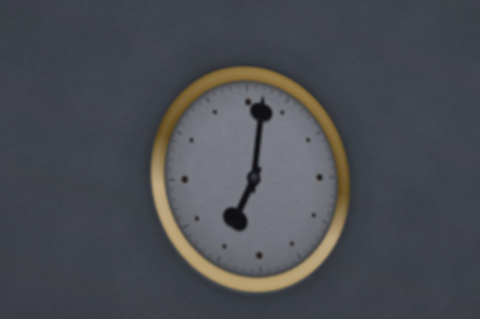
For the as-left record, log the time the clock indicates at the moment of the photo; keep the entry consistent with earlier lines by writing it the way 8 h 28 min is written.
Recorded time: 7 h 02 min
